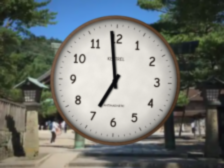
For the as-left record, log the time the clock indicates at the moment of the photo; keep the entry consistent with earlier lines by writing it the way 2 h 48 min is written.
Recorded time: 6 h 59 min
